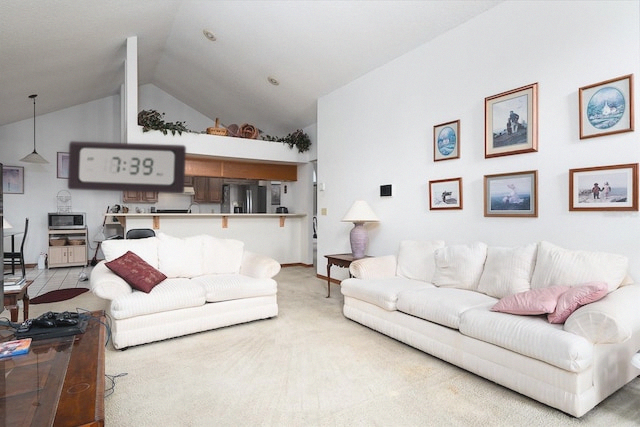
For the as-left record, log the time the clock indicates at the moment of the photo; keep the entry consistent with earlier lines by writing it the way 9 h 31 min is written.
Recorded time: 7 h 39 min
